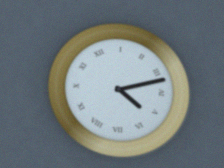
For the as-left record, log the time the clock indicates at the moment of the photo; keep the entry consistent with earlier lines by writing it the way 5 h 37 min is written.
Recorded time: 5 h 17 min
